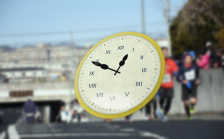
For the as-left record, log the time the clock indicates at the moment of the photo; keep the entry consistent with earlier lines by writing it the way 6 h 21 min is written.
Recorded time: 12 h 49 min
